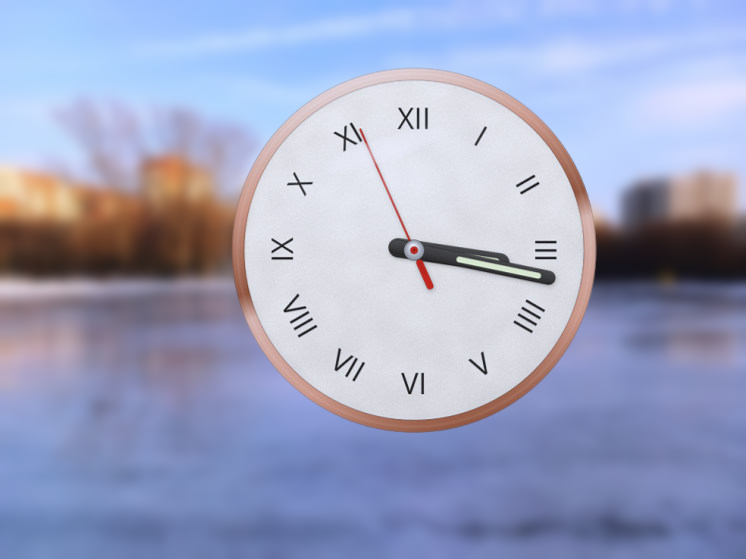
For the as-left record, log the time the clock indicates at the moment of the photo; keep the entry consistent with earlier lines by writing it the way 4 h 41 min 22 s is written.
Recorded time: 3 h 16 min 56 s
